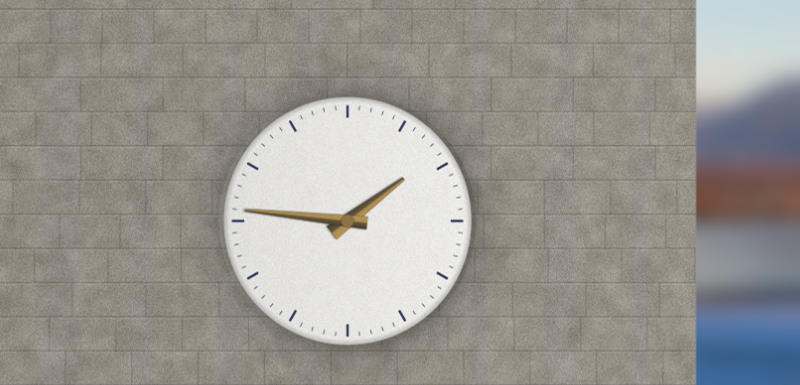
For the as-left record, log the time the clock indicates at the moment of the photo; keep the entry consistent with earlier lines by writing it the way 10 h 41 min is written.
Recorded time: 1 h 46 min
